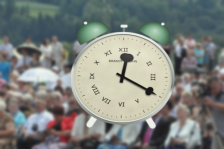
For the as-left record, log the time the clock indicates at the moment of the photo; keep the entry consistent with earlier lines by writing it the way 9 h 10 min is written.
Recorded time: 12 h 20 min
